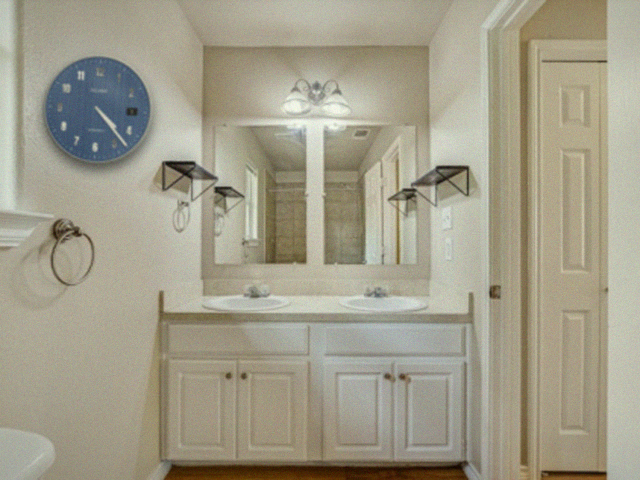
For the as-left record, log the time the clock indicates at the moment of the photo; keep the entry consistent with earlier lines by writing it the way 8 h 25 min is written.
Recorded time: 4 h 23 min
